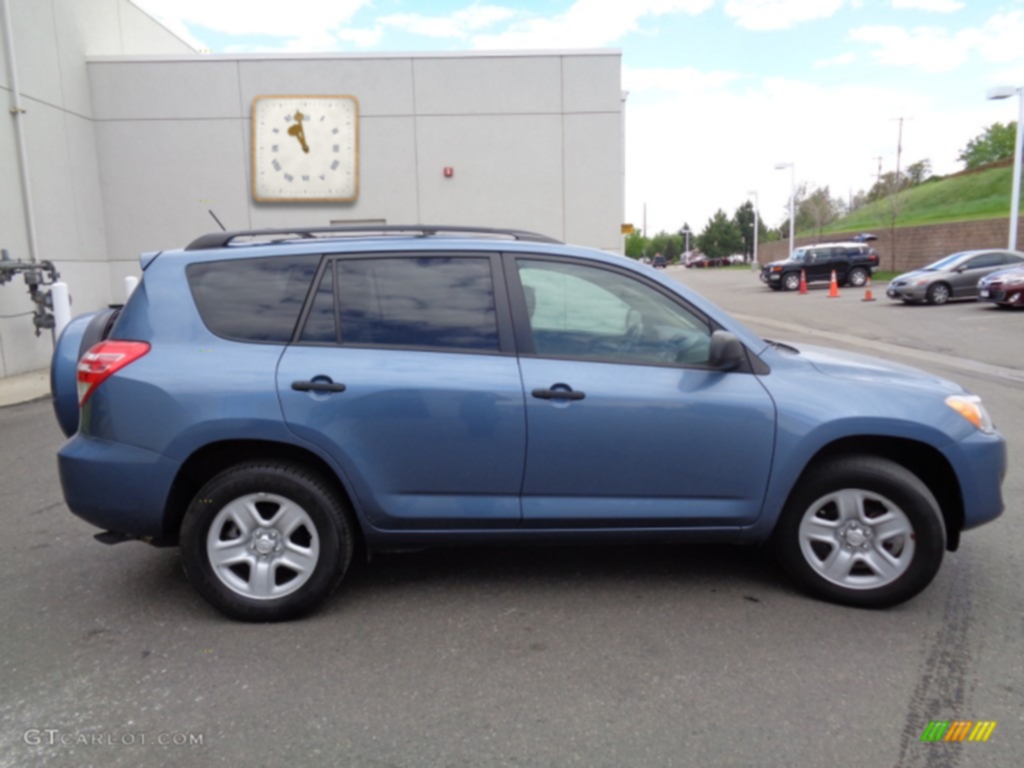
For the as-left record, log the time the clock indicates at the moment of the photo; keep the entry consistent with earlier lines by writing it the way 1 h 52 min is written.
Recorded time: 10 h 58 min
